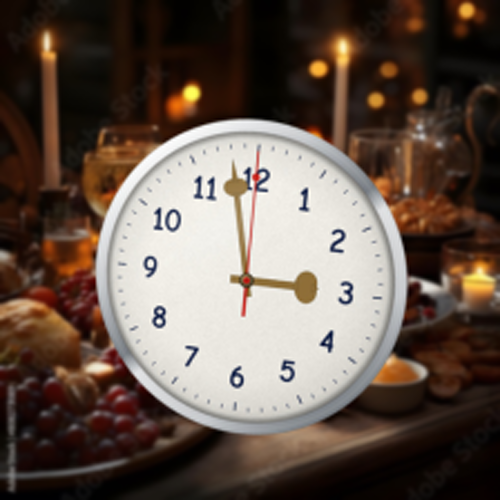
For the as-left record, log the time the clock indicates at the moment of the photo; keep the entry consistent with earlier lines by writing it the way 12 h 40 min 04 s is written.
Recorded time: 2 h 58 min 00 s
